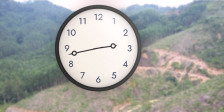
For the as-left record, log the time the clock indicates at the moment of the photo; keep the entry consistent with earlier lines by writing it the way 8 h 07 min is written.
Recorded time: 2 h 43 min
